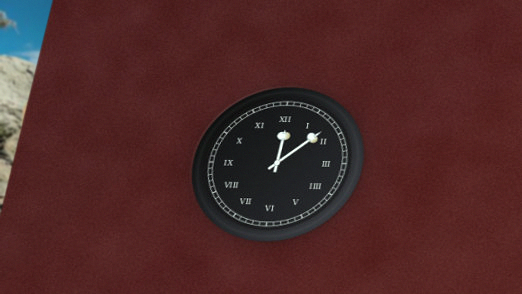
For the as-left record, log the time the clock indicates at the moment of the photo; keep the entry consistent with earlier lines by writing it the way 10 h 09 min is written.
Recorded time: 12 h 08 min
